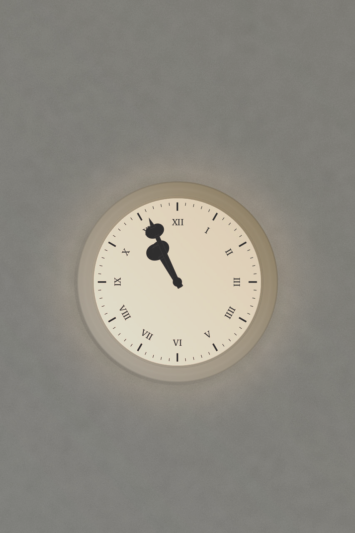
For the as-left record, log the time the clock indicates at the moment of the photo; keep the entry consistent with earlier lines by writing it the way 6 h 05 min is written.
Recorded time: 10 h 56 min
